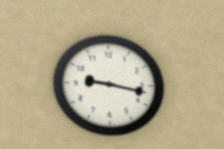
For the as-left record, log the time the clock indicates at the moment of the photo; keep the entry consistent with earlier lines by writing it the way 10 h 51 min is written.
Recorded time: 9 h 17 min
